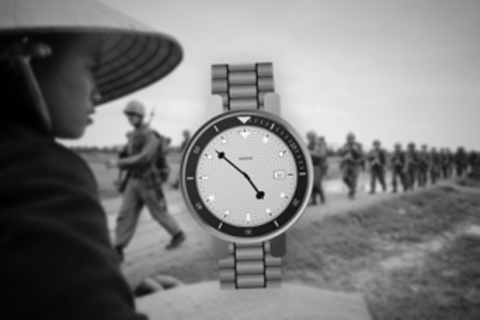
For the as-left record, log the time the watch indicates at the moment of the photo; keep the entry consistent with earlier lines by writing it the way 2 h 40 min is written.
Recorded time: 4 h 52 min
